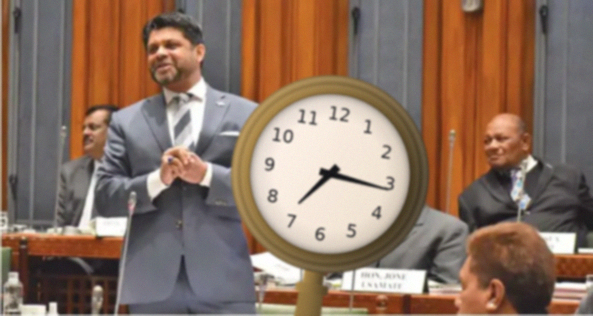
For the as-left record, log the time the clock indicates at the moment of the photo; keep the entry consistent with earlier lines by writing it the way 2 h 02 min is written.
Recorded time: 7 h 16 min
